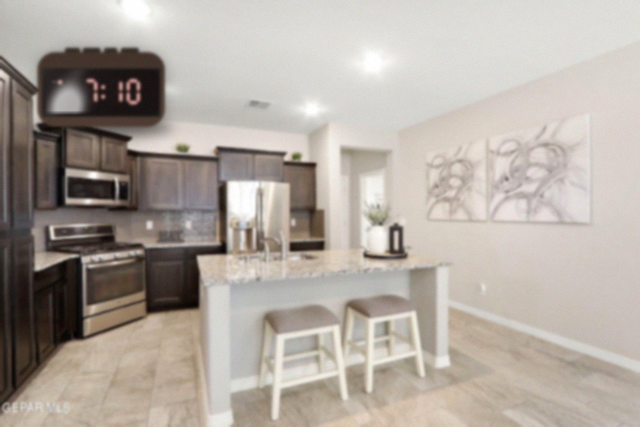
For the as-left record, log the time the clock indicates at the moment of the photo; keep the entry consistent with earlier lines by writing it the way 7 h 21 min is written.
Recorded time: 7 h 10 min
